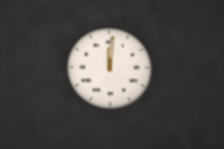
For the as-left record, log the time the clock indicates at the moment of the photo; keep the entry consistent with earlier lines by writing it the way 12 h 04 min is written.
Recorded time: 12 h 01 min
